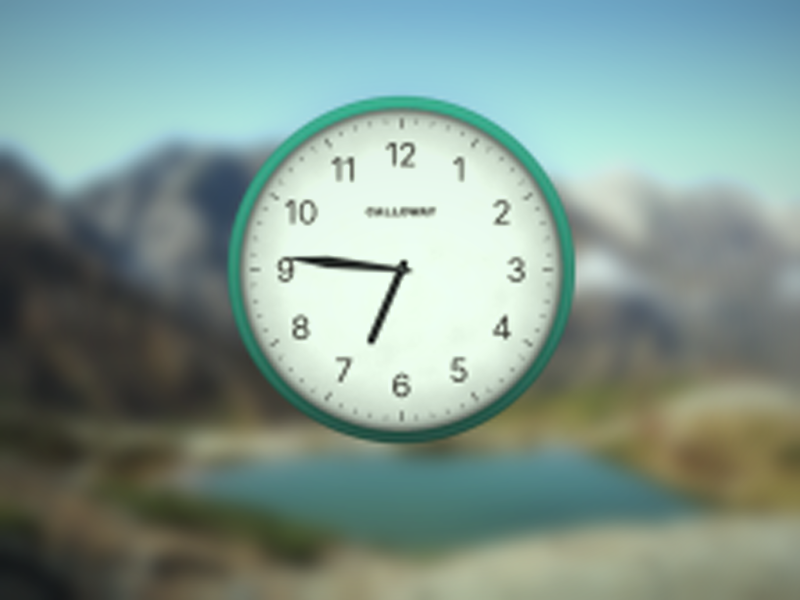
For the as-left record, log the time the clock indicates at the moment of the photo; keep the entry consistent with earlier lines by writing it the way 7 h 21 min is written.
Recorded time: 6 h 46 min
